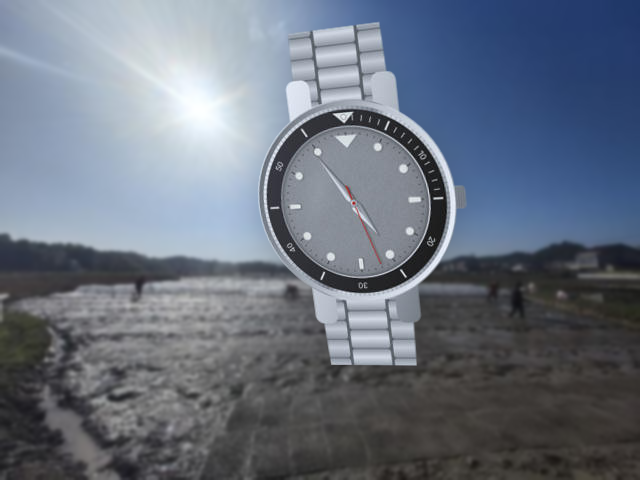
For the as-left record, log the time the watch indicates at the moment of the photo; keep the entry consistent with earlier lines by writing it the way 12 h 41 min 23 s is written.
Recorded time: 4 h 54 min 27 s
